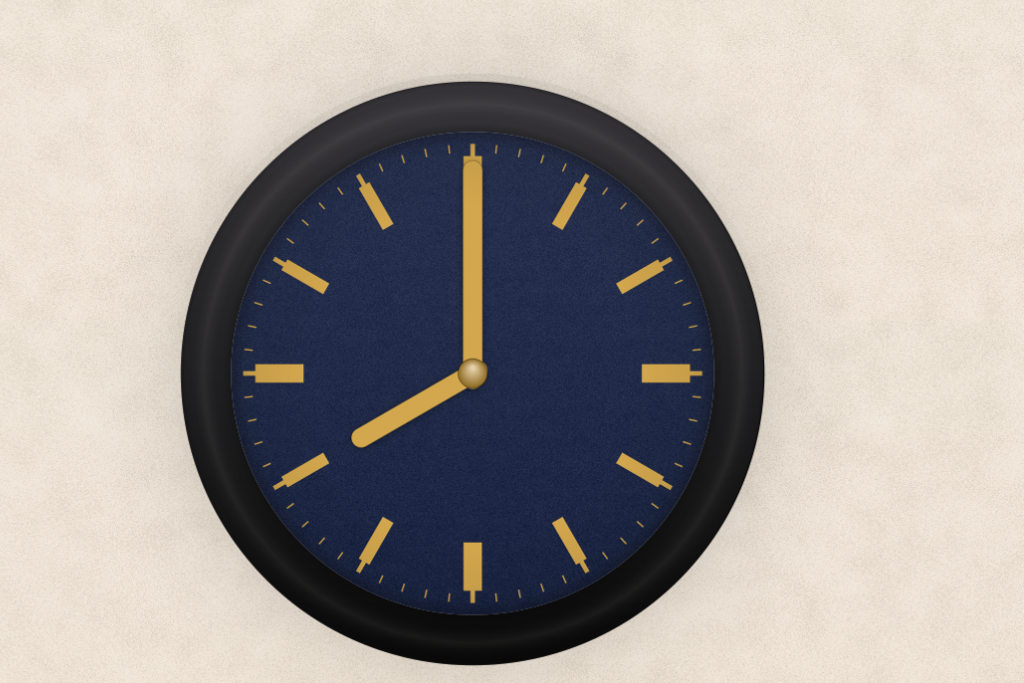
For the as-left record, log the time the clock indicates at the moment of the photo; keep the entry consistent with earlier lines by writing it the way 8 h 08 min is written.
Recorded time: 8 h 00 min
